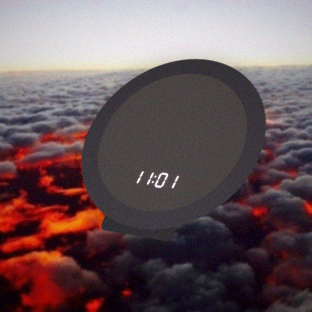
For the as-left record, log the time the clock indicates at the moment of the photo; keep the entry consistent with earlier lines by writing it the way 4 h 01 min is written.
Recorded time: 11 h 01 min
